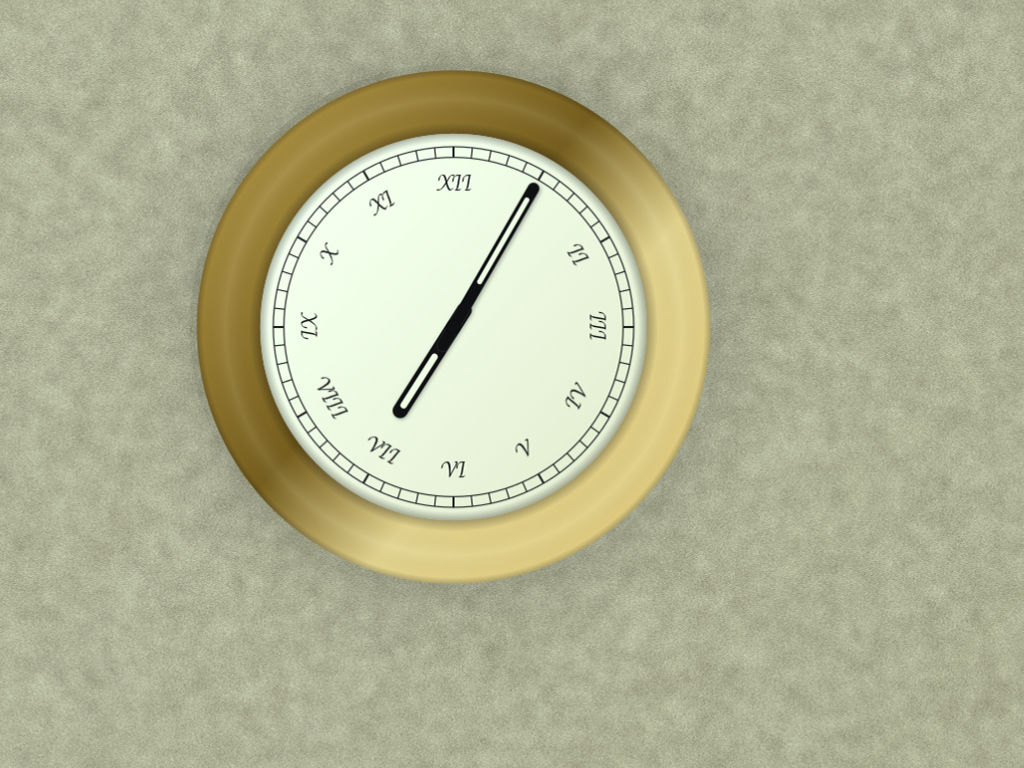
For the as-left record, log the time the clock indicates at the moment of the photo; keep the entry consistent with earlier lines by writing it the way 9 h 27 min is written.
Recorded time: 7 h 05 min
